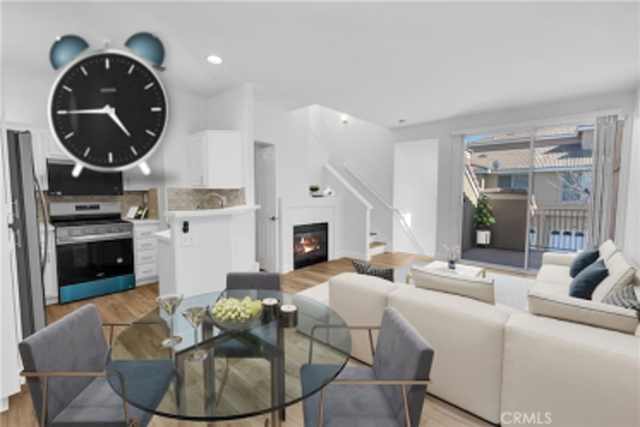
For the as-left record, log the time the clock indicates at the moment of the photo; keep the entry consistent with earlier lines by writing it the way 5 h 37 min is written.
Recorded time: 4 h 45 min
